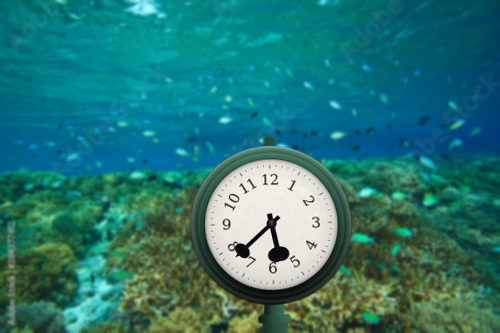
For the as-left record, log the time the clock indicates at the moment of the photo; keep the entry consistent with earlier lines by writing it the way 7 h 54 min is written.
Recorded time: 5 h 38 min
